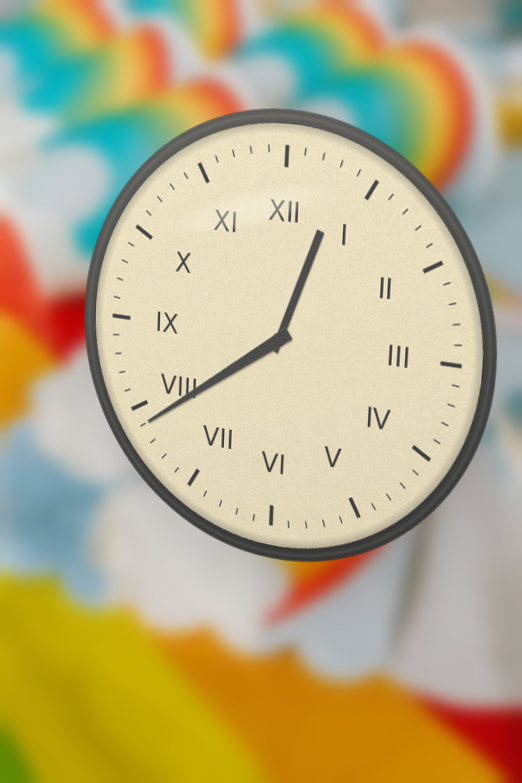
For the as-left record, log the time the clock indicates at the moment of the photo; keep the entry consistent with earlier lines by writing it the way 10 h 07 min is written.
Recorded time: 12 h 39 min
